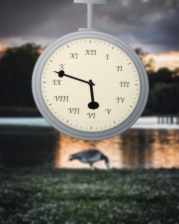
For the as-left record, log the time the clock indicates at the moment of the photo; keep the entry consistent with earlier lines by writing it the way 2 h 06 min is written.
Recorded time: 5 h 48 min
